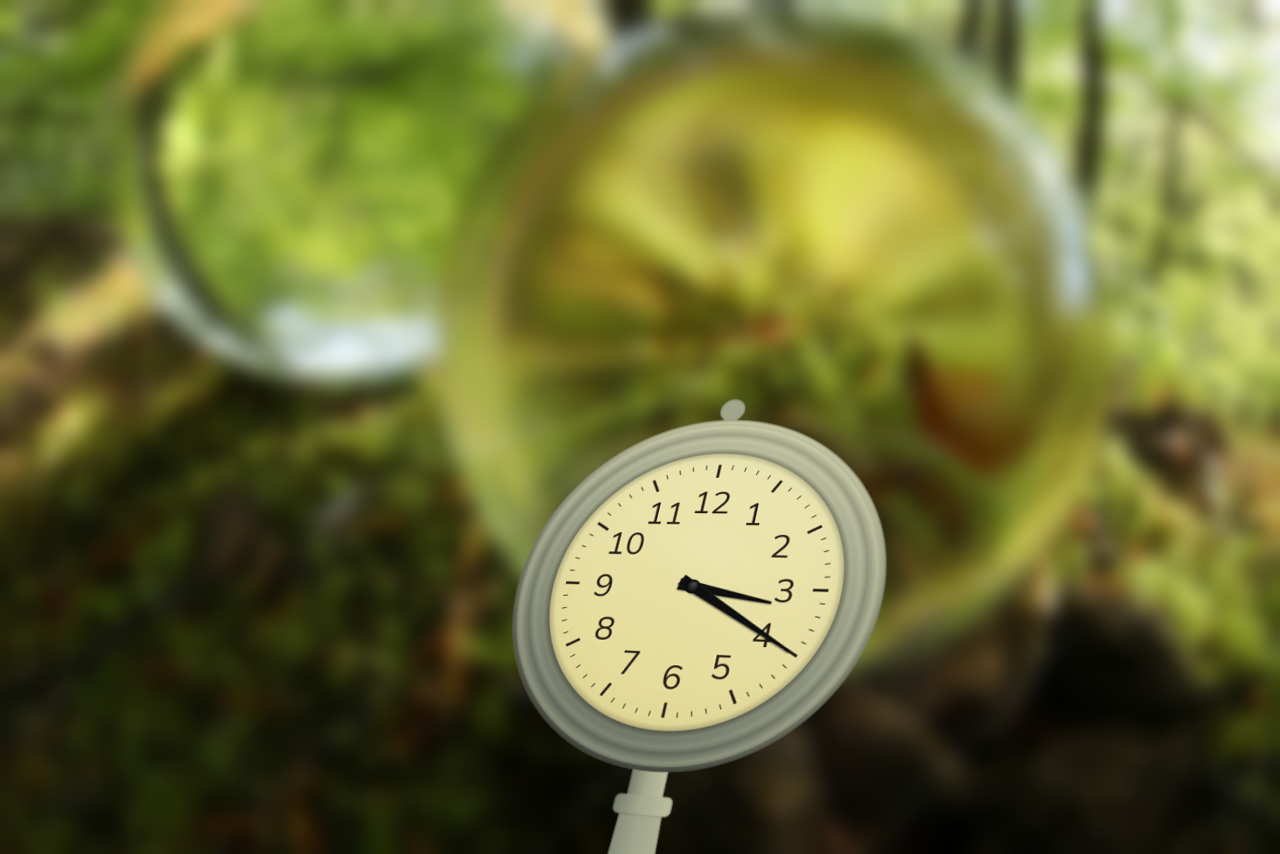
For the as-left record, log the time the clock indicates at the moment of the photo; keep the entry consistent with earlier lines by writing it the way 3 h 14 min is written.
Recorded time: 3 h 20 min
